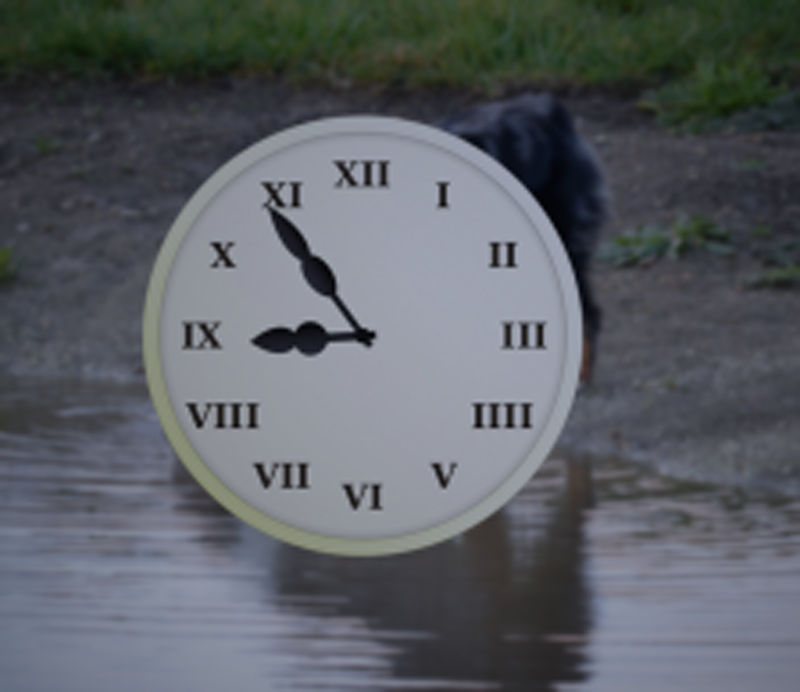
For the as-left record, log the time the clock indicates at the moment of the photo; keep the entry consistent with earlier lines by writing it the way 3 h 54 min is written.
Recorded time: 8 h 54 min
